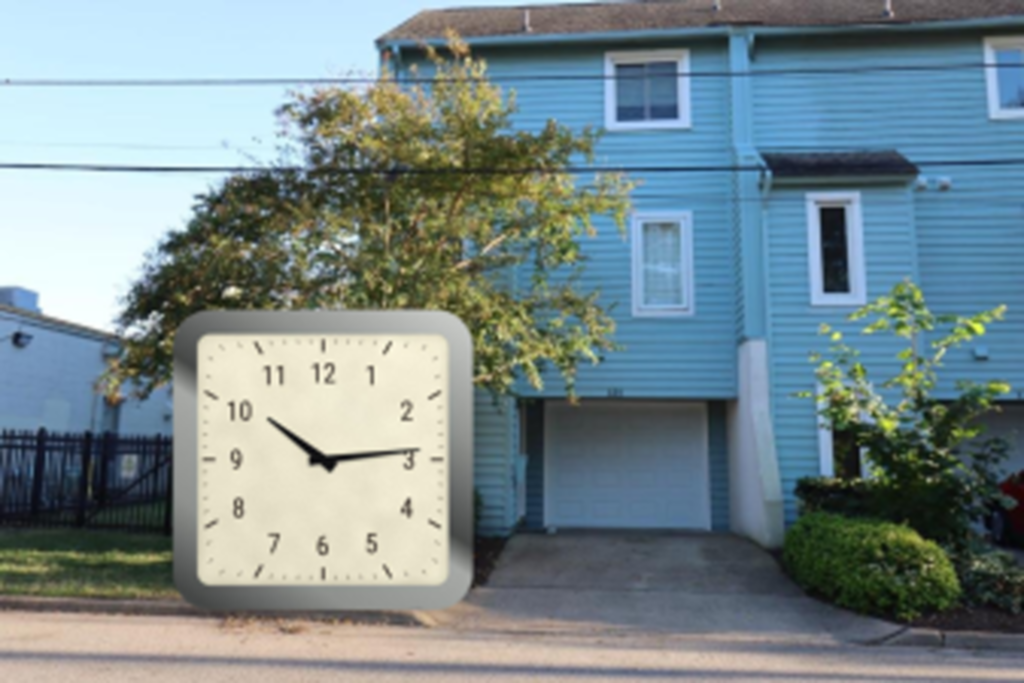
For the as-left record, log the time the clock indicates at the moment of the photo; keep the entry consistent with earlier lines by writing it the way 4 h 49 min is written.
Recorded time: 10 h 14 min
